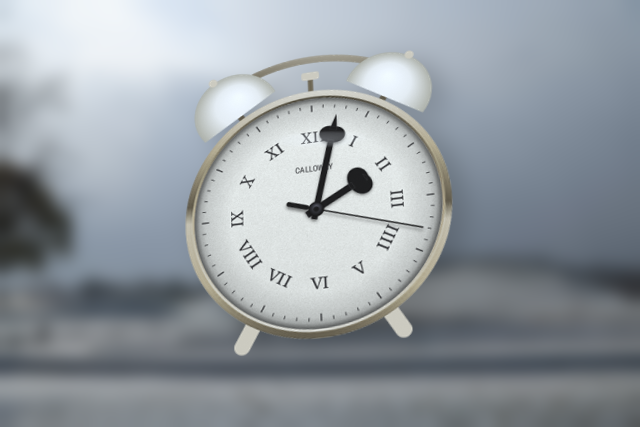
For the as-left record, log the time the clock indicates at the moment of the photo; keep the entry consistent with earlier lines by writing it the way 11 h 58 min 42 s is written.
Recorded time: 2 h 02 min 18 s
